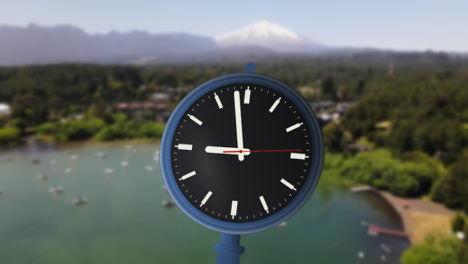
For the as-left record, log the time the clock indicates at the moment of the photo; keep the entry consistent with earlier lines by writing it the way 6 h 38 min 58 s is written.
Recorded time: 8 h 58 min 14 s
